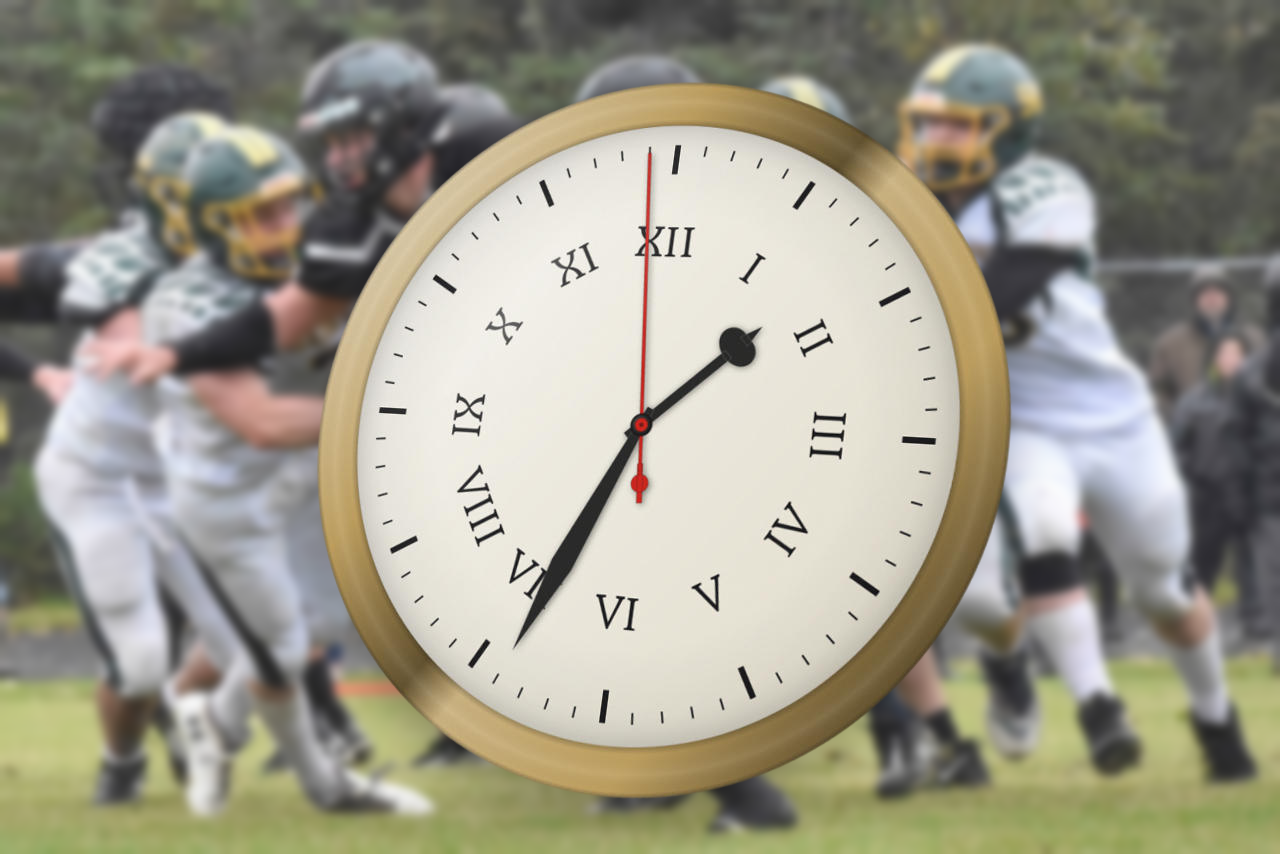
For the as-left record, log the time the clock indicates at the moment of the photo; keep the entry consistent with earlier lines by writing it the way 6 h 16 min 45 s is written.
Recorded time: 1 h 33 min 59 s
